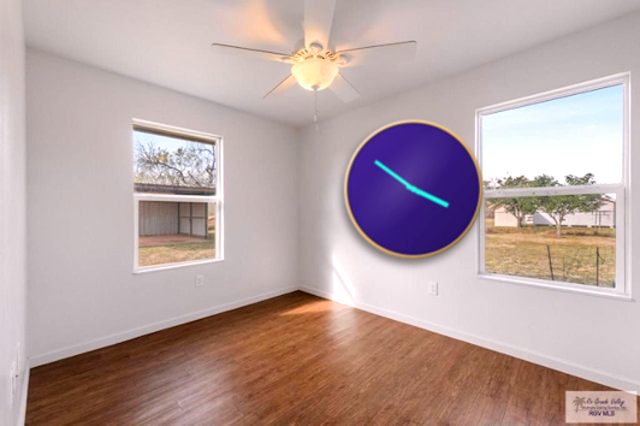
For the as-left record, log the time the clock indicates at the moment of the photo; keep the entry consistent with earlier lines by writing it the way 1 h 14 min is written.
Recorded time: 3 h 51 min
